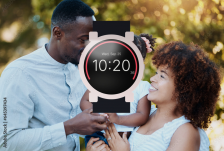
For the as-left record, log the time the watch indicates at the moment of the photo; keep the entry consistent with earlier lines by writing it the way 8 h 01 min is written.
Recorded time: 10 h 20 min
